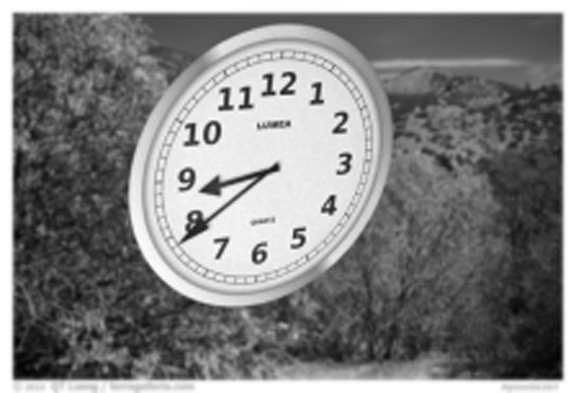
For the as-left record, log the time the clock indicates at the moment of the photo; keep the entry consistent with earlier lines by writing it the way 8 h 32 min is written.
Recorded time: 8 h 39 min
